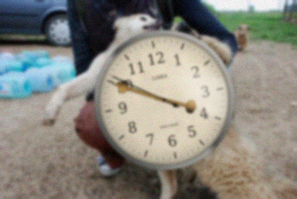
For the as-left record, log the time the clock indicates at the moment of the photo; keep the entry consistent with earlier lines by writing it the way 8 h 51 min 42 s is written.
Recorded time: 3 h 49 min 51 s
